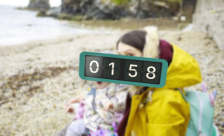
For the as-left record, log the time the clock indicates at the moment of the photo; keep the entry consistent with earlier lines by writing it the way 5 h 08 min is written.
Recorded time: 1 h 58 min
